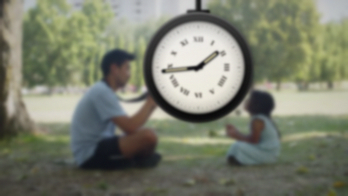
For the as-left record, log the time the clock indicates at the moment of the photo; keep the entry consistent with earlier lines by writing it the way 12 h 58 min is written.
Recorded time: 1 h 44 min
